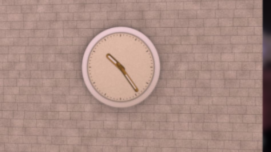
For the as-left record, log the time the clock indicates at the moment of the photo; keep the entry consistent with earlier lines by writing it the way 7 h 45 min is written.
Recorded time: 10 h 24 min
